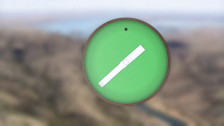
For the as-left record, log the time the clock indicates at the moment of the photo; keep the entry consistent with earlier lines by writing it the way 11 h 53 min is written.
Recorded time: 1 h 38 min
